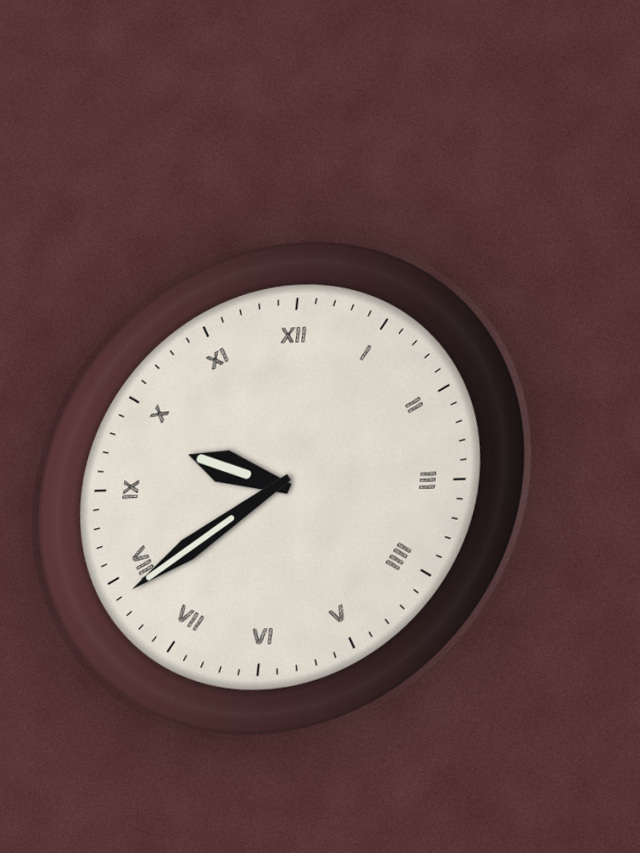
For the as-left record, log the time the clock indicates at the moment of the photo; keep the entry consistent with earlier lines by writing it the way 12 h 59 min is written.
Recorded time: 9 h 39 min
